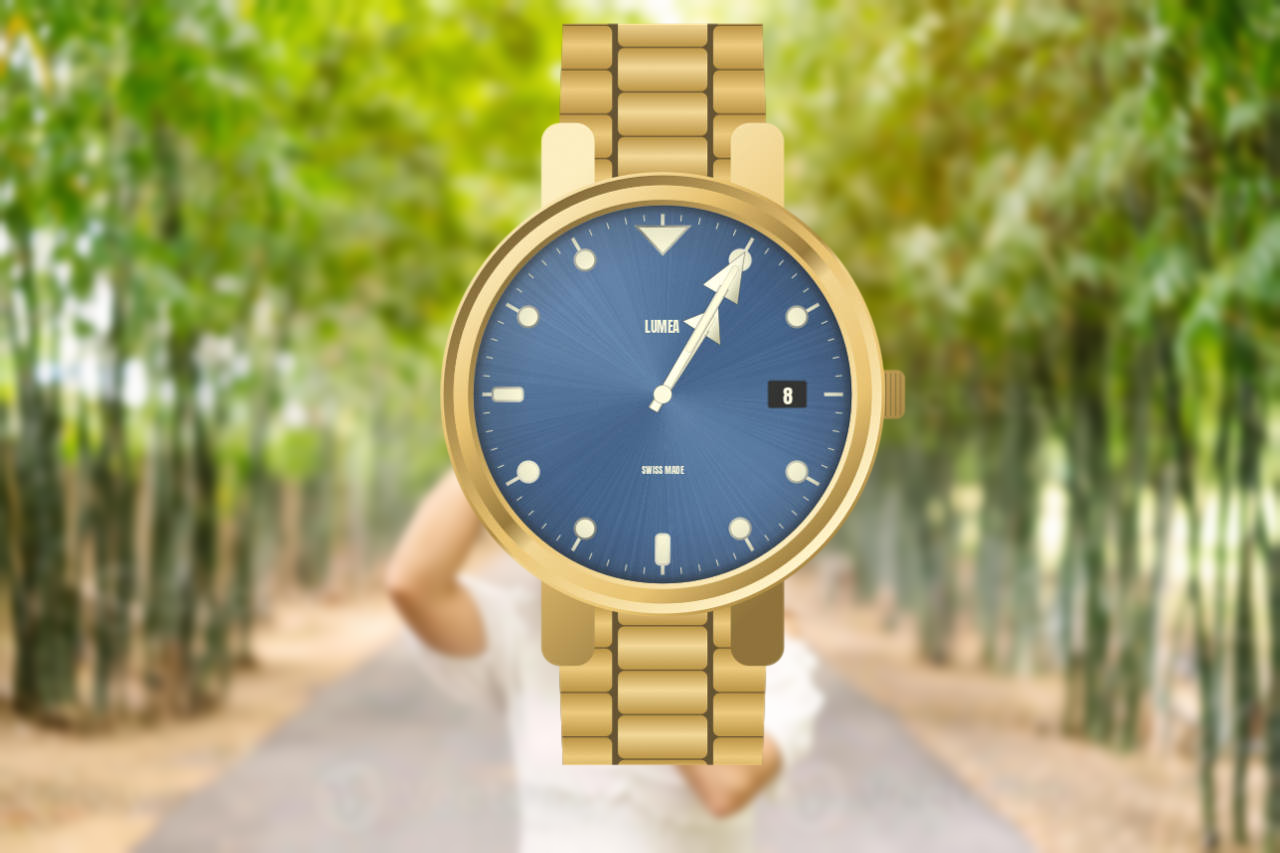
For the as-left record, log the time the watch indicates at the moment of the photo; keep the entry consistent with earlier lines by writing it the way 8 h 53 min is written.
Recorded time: 1 h 05 min
